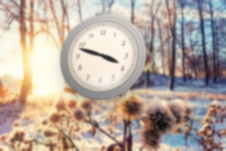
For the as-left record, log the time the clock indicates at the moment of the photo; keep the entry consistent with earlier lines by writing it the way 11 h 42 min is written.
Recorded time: 3 h 48 min
